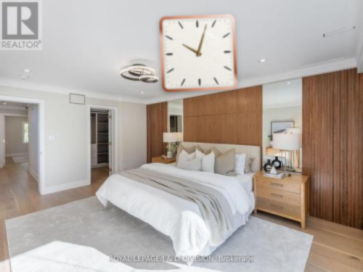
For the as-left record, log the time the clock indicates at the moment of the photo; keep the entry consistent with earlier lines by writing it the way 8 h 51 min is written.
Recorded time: 10 h 03 min
